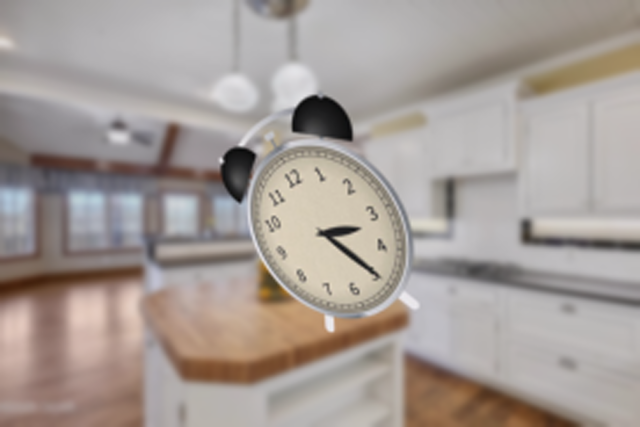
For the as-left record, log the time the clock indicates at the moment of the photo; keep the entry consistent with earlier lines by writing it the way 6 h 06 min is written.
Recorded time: 3 h 25 min
